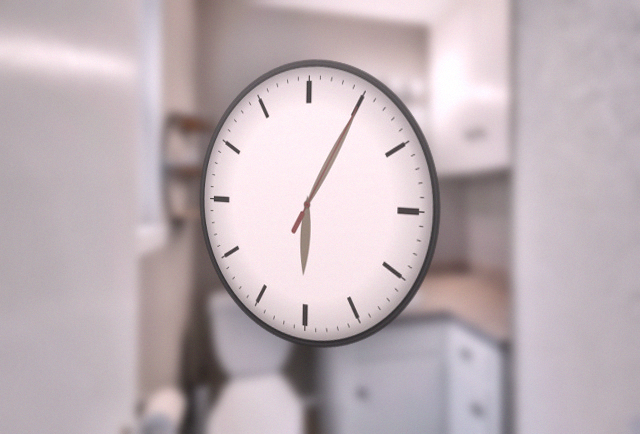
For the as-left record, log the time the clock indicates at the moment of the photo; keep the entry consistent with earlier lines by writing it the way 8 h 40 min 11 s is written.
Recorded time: 6 h 05 min 05 s
